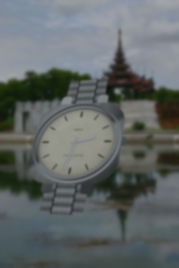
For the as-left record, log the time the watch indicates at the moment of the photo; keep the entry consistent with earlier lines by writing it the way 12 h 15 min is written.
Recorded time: 2 h 32 min
